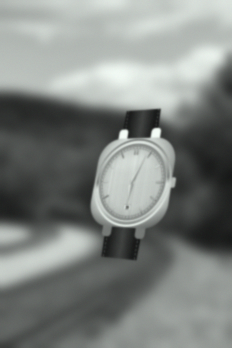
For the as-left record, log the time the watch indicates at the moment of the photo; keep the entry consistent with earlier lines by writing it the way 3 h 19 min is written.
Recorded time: 6 h 04 min
